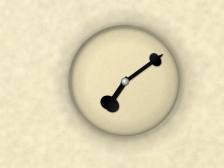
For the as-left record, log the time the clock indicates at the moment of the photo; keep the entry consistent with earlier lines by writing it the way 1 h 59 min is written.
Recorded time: 7 h 09 min
